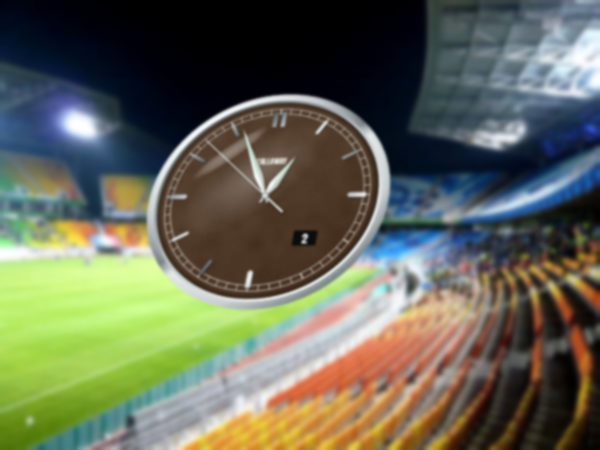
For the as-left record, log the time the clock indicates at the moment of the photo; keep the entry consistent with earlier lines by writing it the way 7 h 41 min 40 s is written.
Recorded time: 12 h 55 min 52 s
